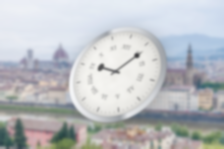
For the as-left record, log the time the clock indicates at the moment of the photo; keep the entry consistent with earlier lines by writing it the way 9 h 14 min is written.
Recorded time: 9 h 06 min
